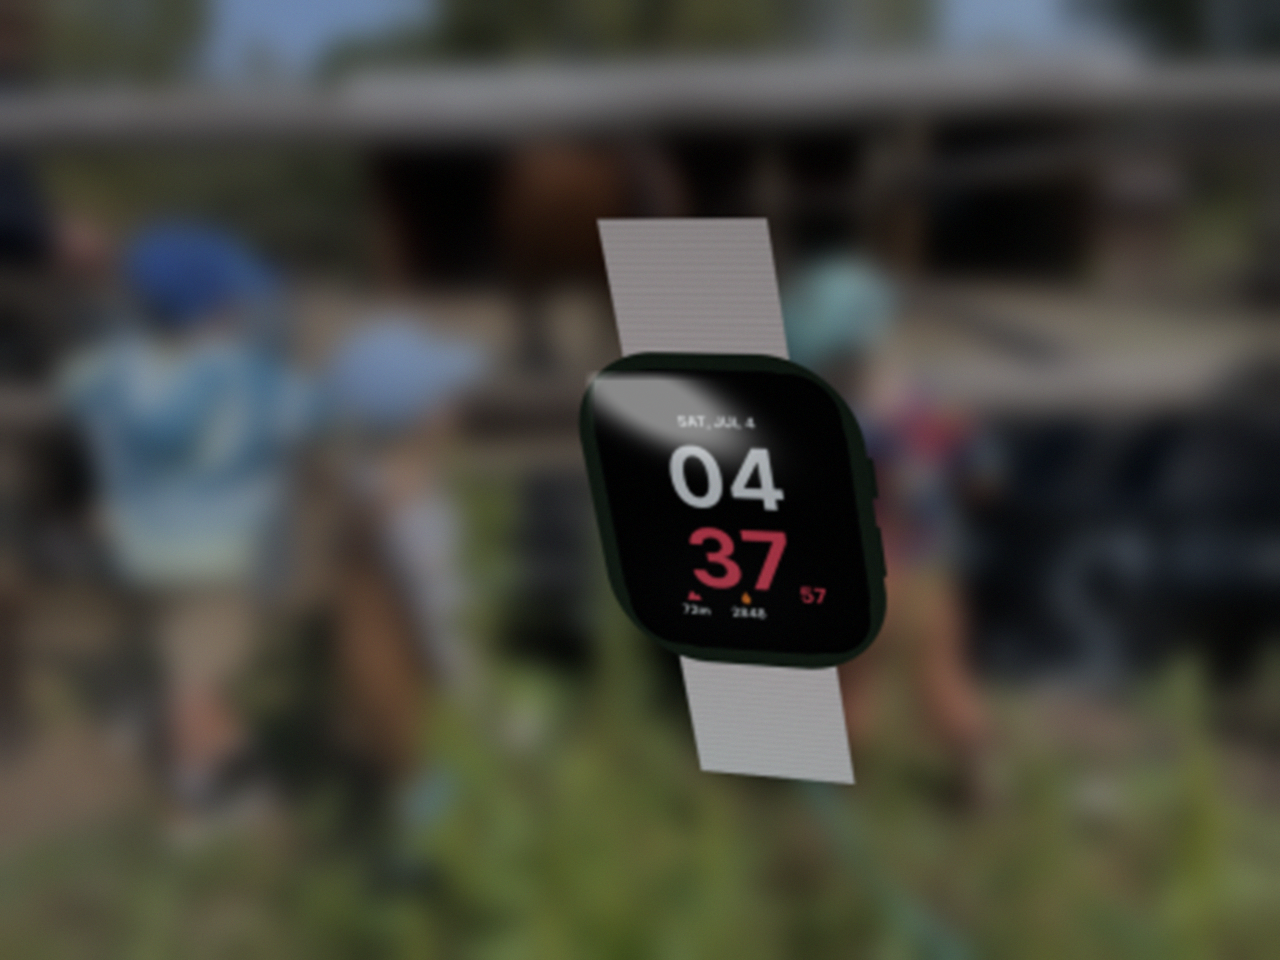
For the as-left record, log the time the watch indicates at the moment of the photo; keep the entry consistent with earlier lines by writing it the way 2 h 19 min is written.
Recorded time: 4 h 37 min
